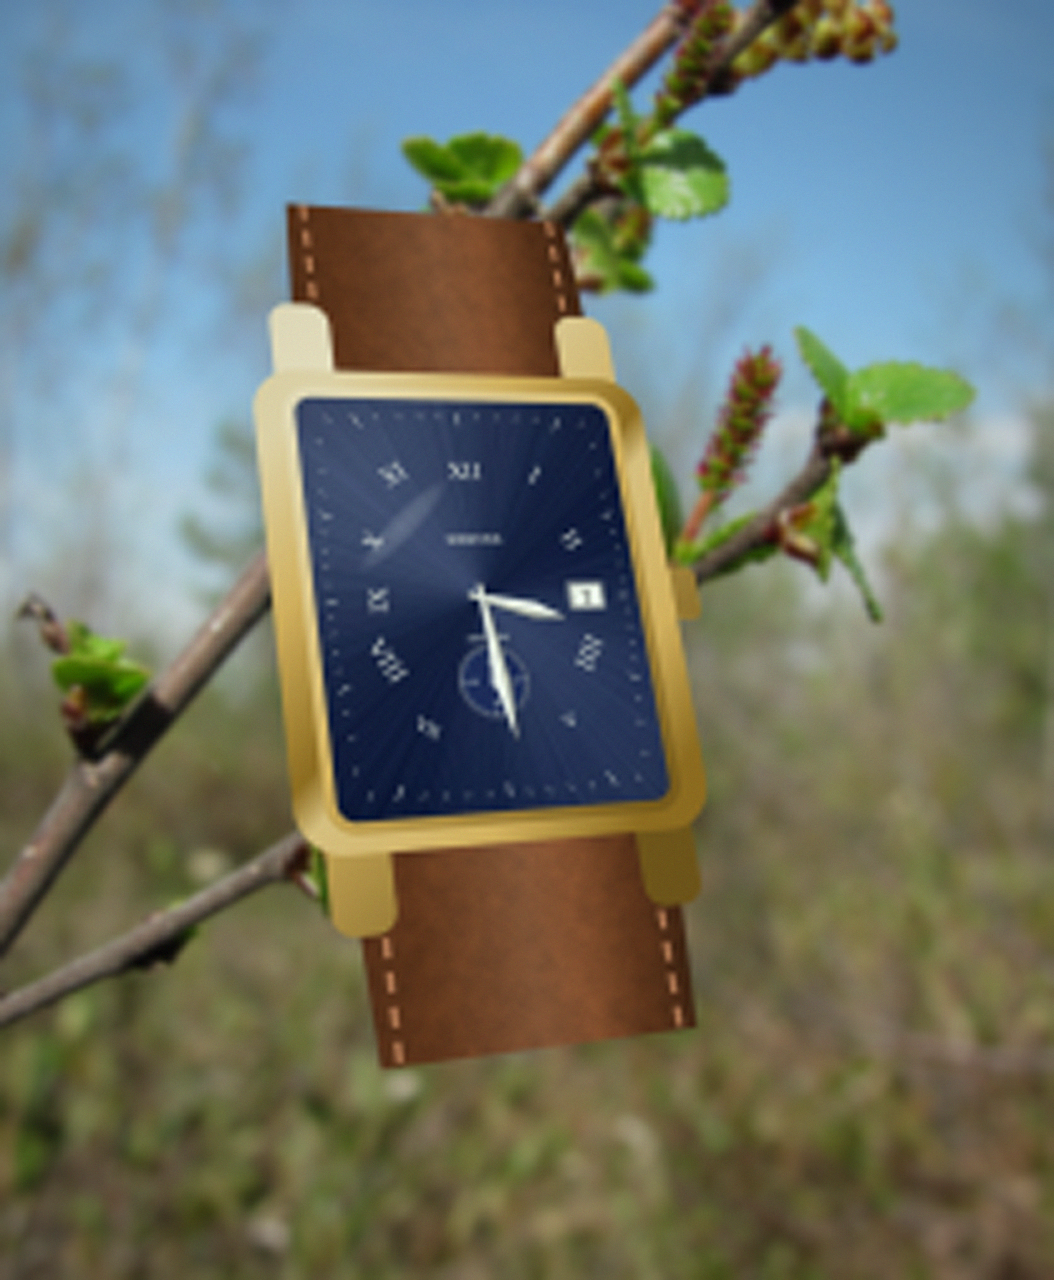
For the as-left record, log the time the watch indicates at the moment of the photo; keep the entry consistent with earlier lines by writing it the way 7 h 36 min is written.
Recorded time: 3 h 29 min
